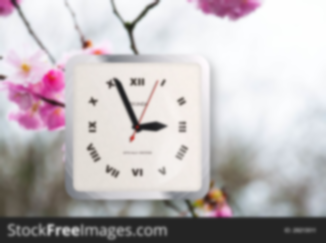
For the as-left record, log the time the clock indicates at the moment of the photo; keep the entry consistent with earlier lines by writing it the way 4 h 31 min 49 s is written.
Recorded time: 2 h 56 min 04 s
